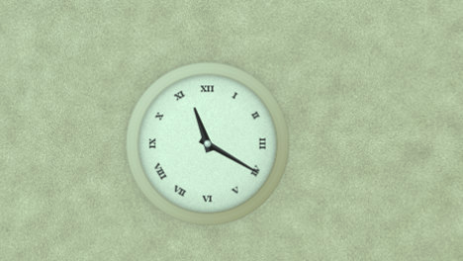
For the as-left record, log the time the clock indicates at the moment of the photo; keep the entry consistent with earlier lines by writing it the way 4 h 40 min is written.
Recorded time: 11 h 20 min
